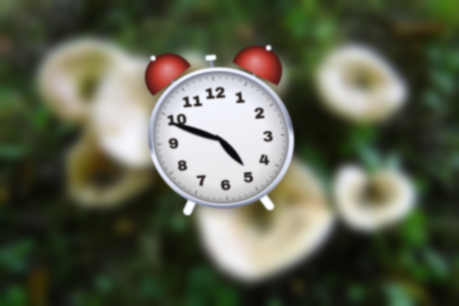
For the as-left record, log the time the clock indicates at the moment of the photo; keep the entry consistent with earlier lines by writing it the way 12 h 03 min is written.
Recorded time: 4 h 49 min
